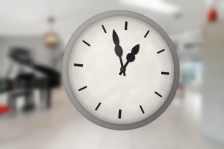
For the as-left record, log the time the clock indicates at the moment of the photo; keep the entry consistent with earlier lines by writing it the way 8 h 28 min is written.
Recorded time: 12 h 57 min
